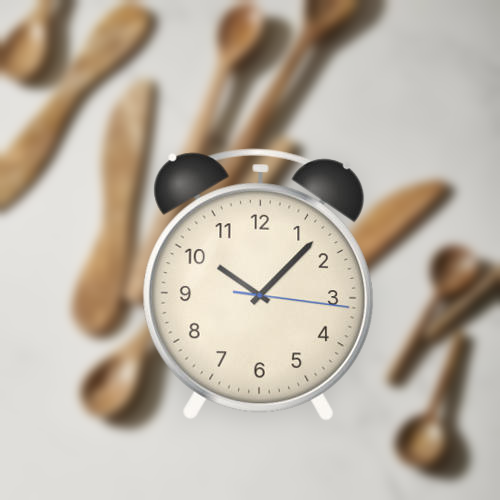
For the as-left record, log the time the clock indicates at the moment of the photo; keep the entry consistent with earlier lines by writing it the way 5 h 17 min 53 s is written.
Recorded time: 10 h 07 min 16 s
